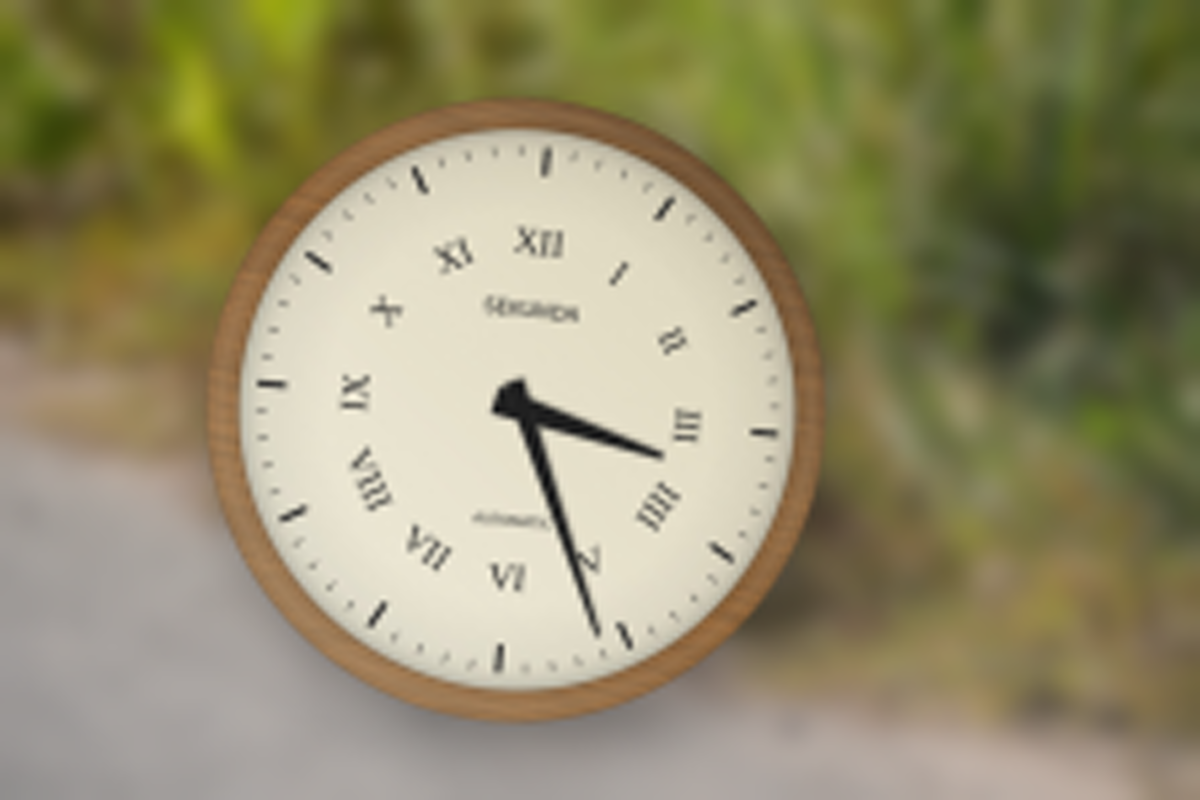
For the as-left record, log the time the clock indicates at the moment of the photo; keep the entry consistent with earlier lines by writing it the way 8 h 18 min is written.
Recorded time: 3 h 26 min
